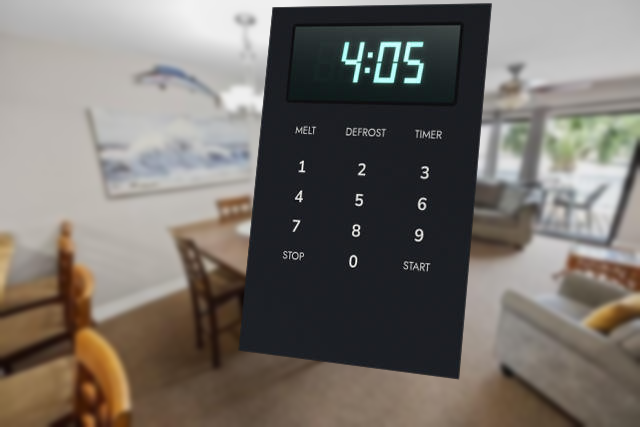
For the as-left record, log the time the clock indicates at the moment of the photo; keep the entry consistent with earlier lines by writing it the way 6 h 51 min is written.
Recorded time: 4 h 05 min
